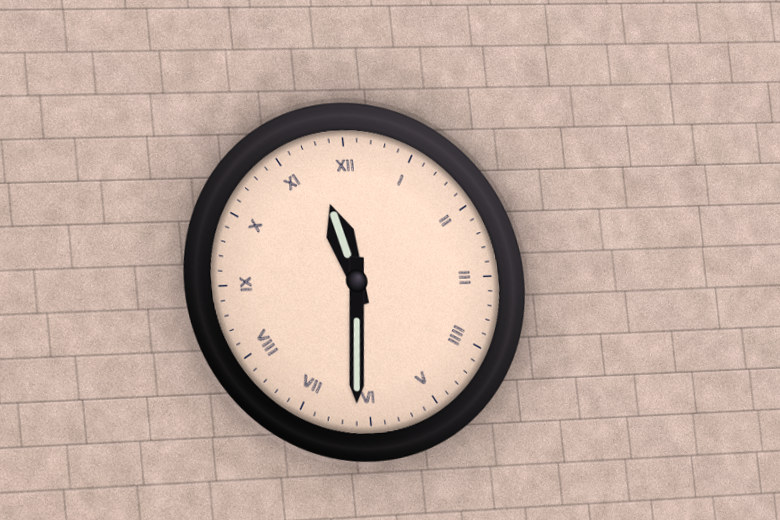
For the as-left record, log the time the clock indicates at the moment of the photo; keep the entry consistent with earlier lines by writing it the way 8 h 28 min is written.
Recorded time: 11 h 31 min
